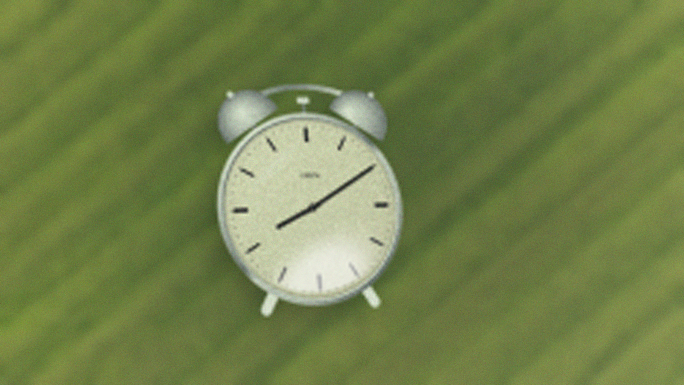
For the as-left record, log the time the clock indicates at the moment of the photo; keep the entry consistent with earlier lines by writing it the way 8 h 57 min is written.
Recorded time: 8 h 10 min
